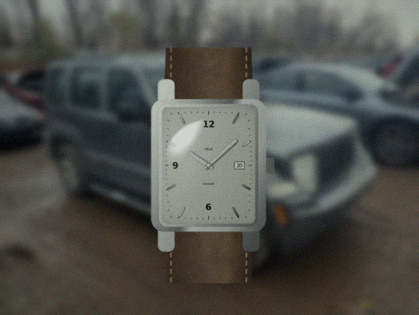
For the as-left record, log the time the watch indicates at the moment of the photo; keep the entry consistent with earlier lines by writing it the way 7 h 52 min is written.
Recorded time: 10 h 08 min
